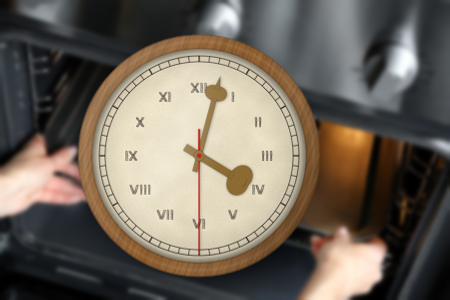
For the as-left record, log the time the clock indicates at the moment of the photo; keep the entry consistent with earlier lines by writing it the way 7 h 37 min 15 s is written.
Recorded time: 4 h 02 min 30 s
